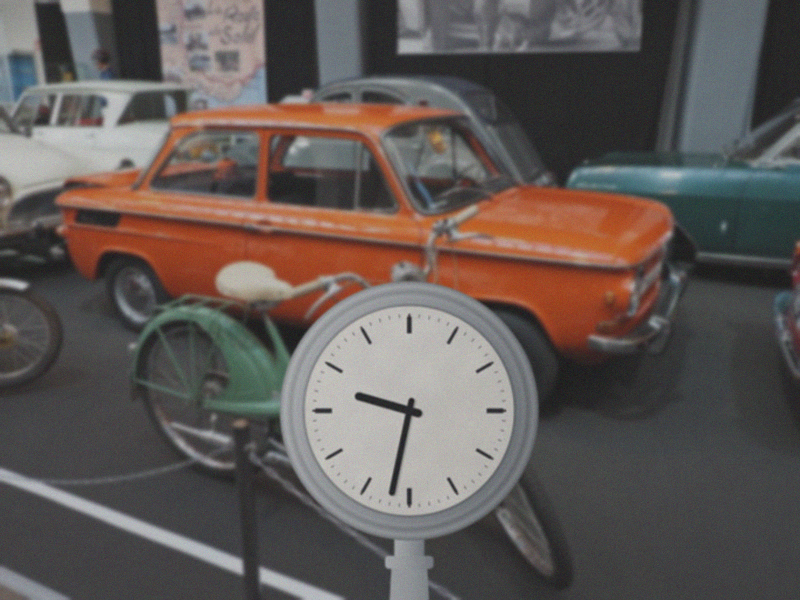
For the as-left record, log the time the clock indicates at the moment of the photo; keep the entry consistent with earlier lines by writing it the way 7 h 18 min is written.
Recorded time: 9 h 32 min
